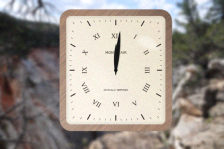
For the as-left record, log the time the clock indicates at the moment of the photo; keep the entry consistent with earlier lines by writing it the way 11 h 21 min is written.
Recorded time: 12 h 01 min
